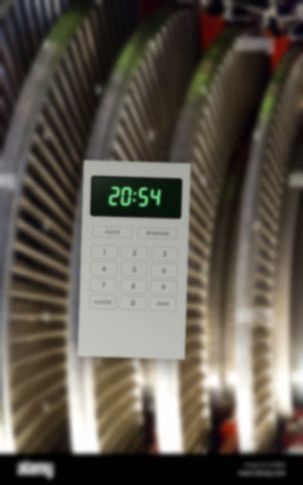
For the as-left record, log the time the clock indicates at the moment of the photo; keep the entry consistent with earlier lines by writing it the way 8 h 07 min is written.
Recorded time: 20 h 54 min
